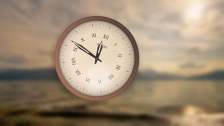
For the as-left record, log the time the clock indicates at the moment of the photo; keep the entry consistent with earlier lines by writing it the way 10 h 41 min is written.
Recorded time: 11 h 47 min
